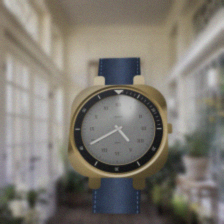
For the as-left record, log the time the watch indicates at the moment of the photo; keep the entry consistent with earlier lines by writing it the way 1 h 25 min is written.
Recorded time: 4 h 40 min
